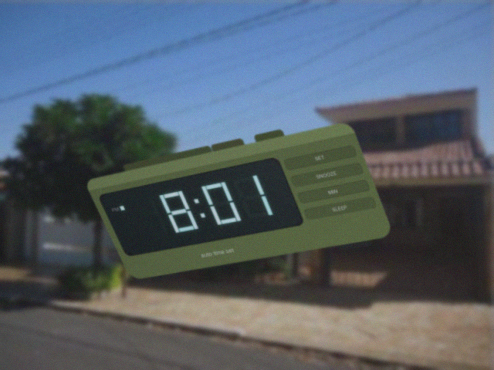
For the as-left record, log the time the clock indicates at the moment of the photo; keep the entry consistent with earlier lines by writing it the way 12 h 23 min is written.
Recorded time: 8 h 01 min
